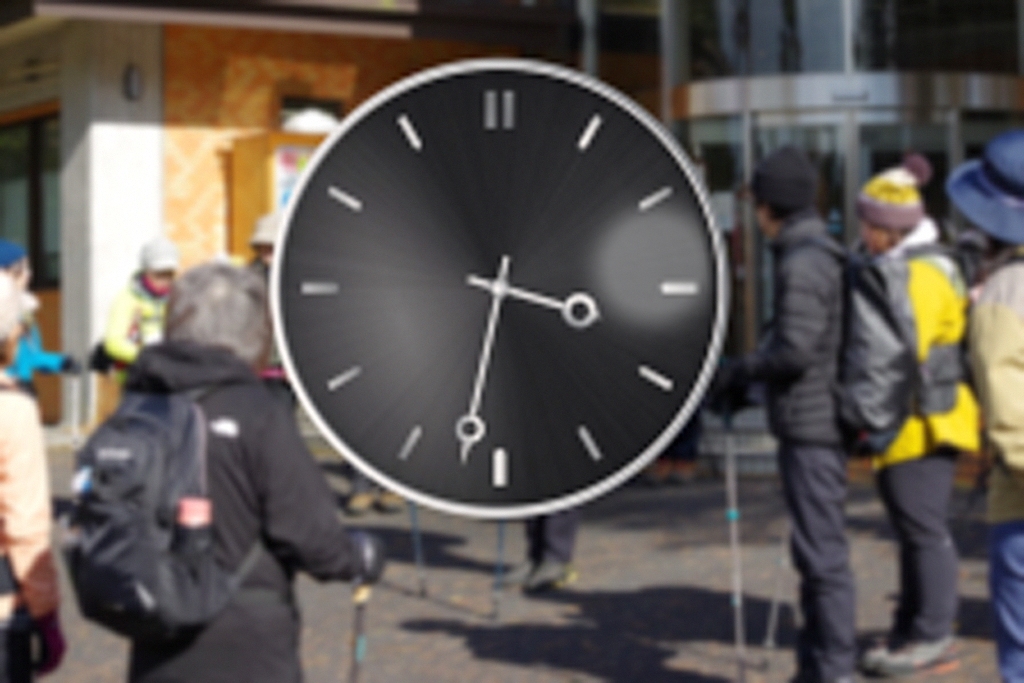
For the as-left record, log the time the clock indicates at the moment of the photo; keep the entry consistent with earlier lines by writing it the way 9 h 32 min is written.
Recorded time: 3 h 32 min
